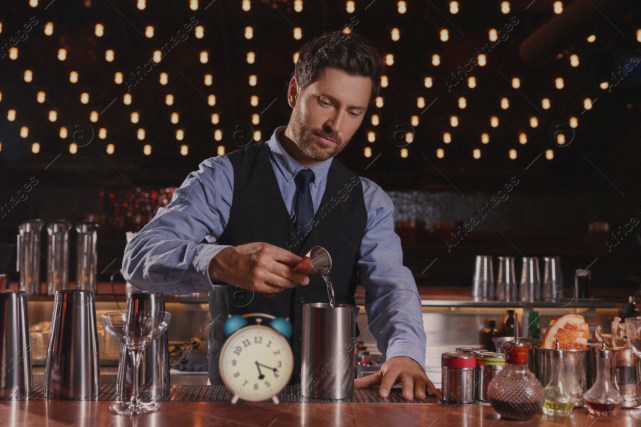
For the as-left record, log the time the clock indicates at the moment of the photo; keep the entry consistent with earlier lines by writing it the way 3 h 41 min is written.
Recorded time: 5 h 18 min
